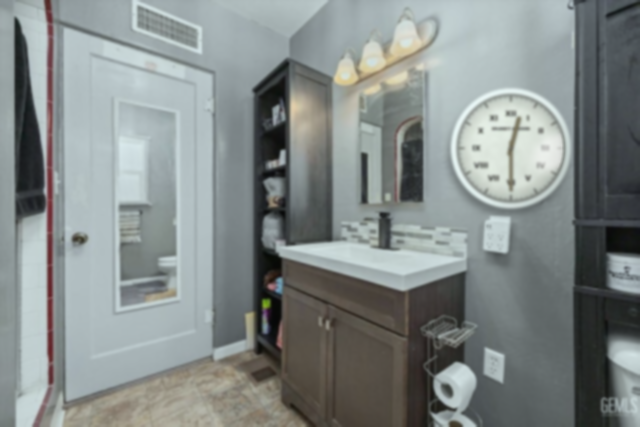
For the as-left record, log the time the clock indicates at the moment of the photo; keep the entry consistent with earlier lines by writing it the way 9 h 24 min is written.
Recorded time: 12 h 30 min
